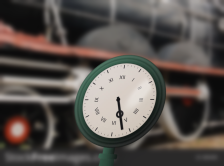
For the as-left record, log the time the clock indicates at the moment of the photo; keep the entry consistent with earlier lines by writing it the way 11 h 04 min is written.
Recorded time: 5 h 27 min
